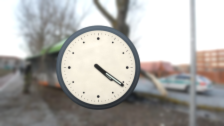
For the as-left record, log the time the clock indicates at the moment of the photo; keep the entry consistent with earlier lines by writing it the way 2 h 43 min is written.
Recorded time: 4 h 21 min
